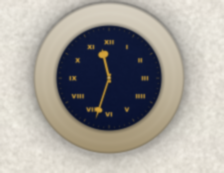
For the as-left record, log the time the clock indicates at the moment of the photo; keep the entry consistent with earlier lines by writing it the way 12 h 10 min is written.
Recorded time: 11 h 33 min
